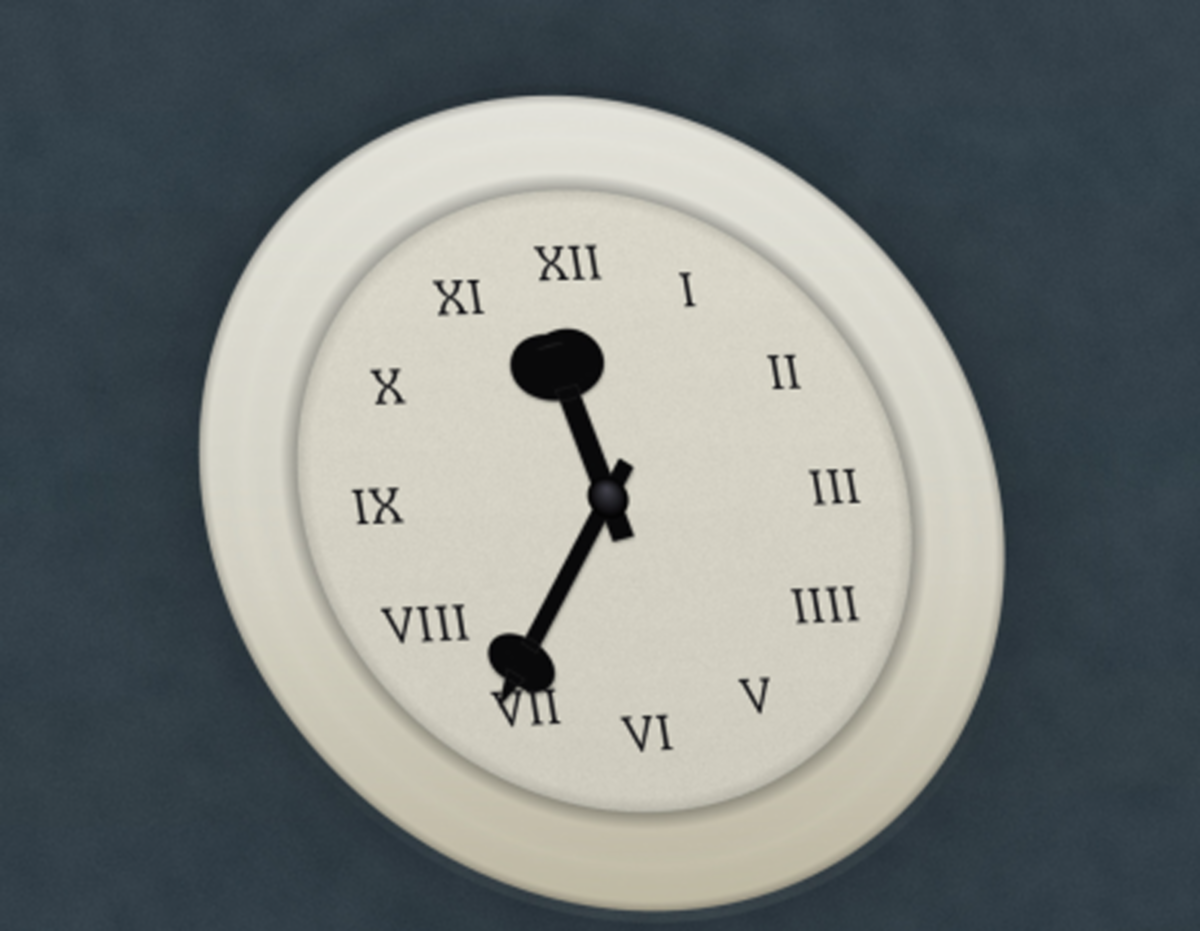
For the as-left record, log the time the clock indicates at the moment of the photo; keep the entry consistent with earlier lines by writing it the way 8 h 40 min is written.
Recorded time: 11 h 36 min
